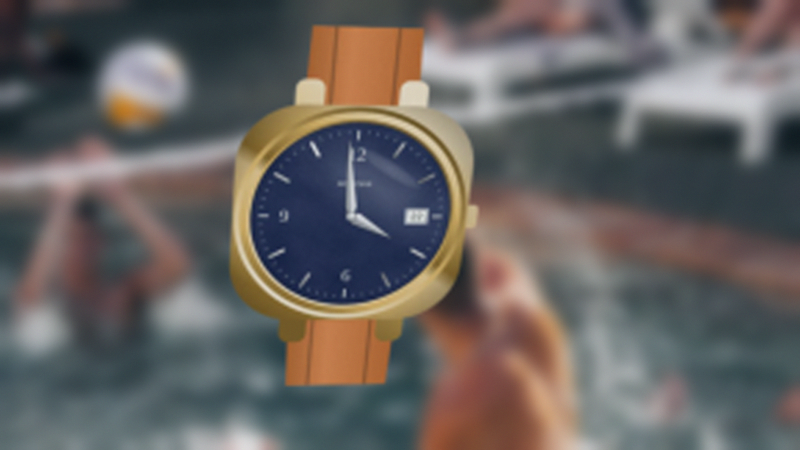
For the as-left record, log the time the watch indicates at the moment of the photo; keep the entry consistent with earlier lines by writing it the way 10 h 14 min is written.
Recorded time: 3 h 59 min
